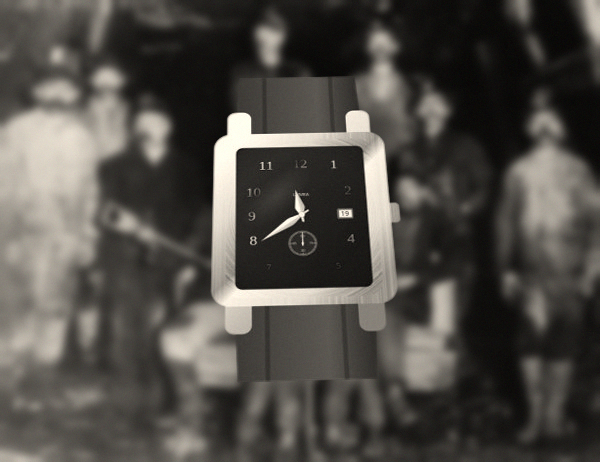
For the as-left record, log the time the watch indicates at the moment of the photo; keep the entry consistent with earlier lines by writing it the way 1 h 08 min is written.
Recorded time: 11 h 39 min
